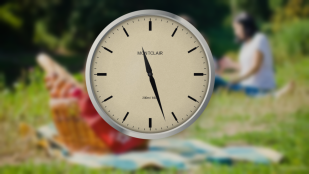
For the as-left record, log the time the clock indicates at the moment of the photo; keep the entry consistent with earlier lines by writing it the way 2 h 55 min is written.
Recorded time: 11 h 27 min
